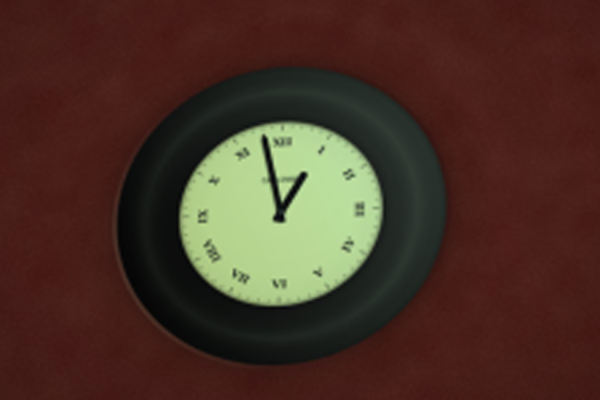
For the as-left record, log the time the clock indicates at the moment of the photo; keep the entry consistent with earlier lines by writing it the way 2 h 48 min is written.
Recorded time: 12 h 58 min
